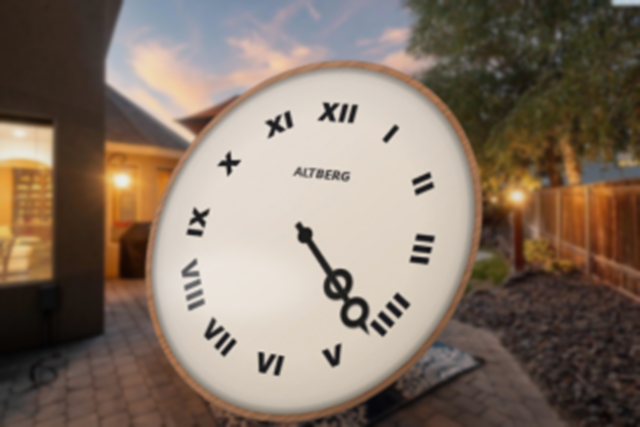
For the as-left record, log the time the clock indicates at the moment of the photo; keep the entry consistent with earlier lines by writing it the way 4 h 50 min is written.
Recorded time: 4 h 22 min
